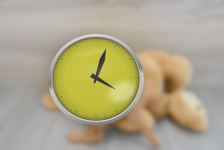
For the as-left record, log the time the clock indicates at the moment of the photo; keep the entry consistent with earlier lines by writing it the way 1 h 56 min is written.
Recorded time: 4 h 03 min
